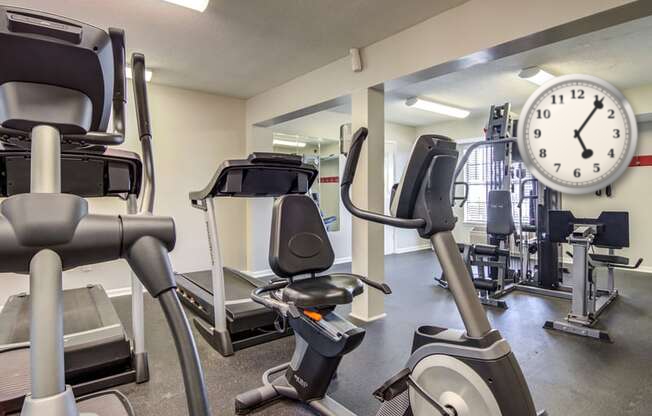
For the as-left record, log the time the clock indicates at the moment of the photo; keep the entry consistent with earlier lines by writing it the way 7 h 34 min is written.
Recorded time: 5 h 06 min
